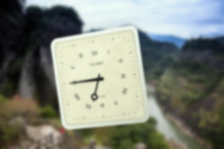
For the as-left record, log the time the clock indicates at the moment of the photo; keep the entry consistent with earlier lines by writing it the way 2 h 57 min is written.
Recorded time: 6 h 45 min
